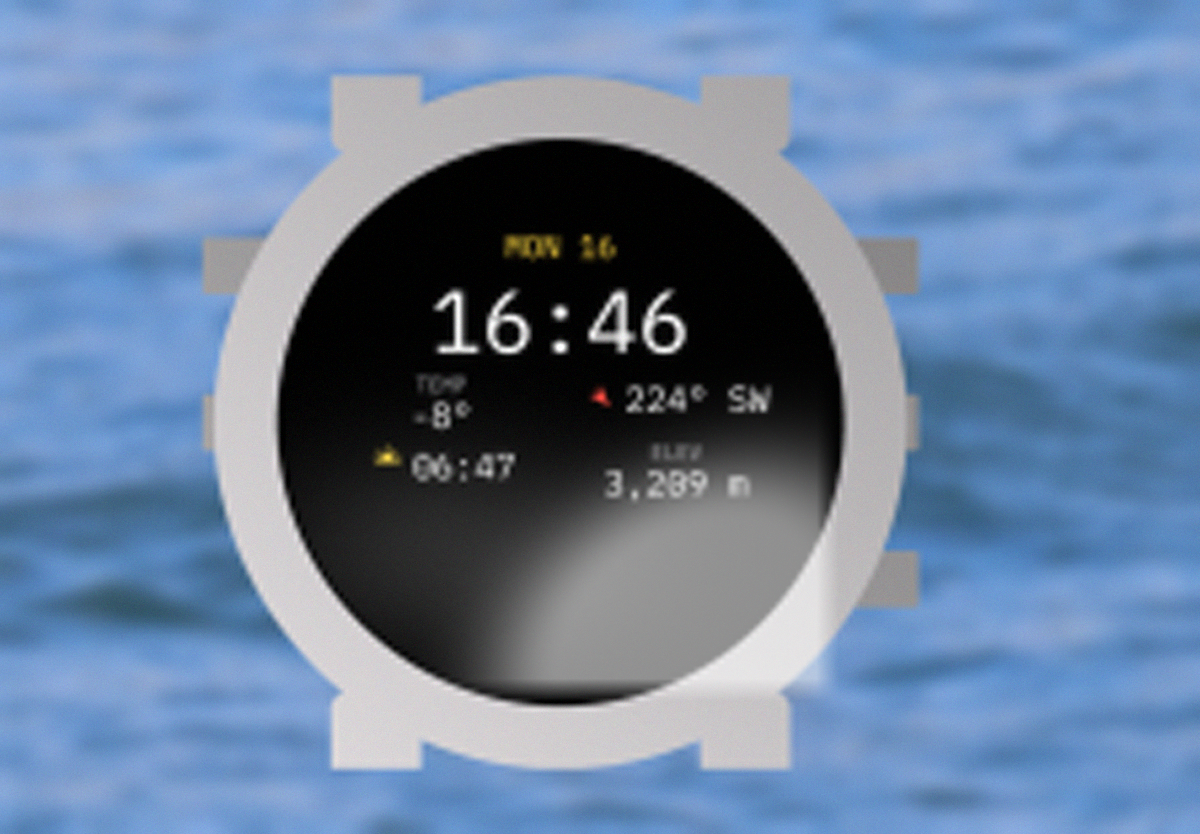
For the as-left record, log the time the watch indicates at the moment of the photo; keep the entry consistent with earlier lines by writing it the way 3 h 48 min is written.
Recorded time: 16 h 46 min
